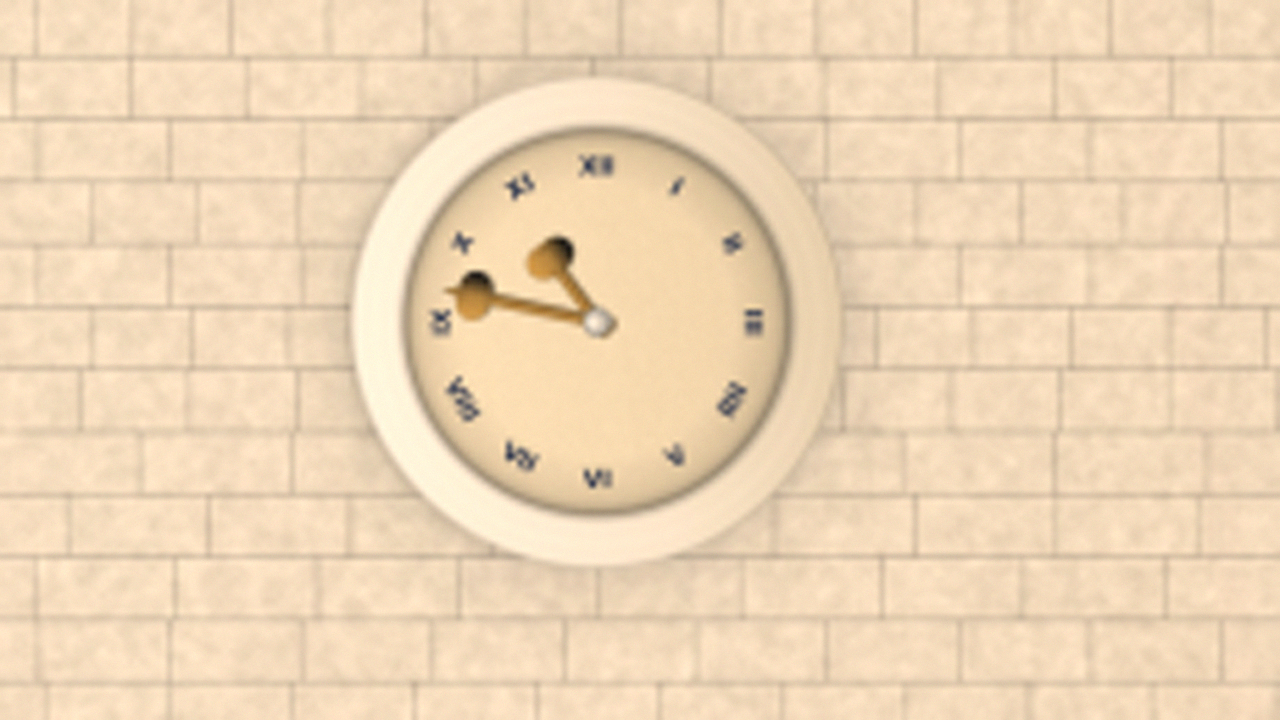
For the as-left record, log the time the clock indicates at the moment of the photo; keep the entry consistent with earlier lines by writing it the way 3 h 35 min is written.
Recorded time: 10 h 47 min
